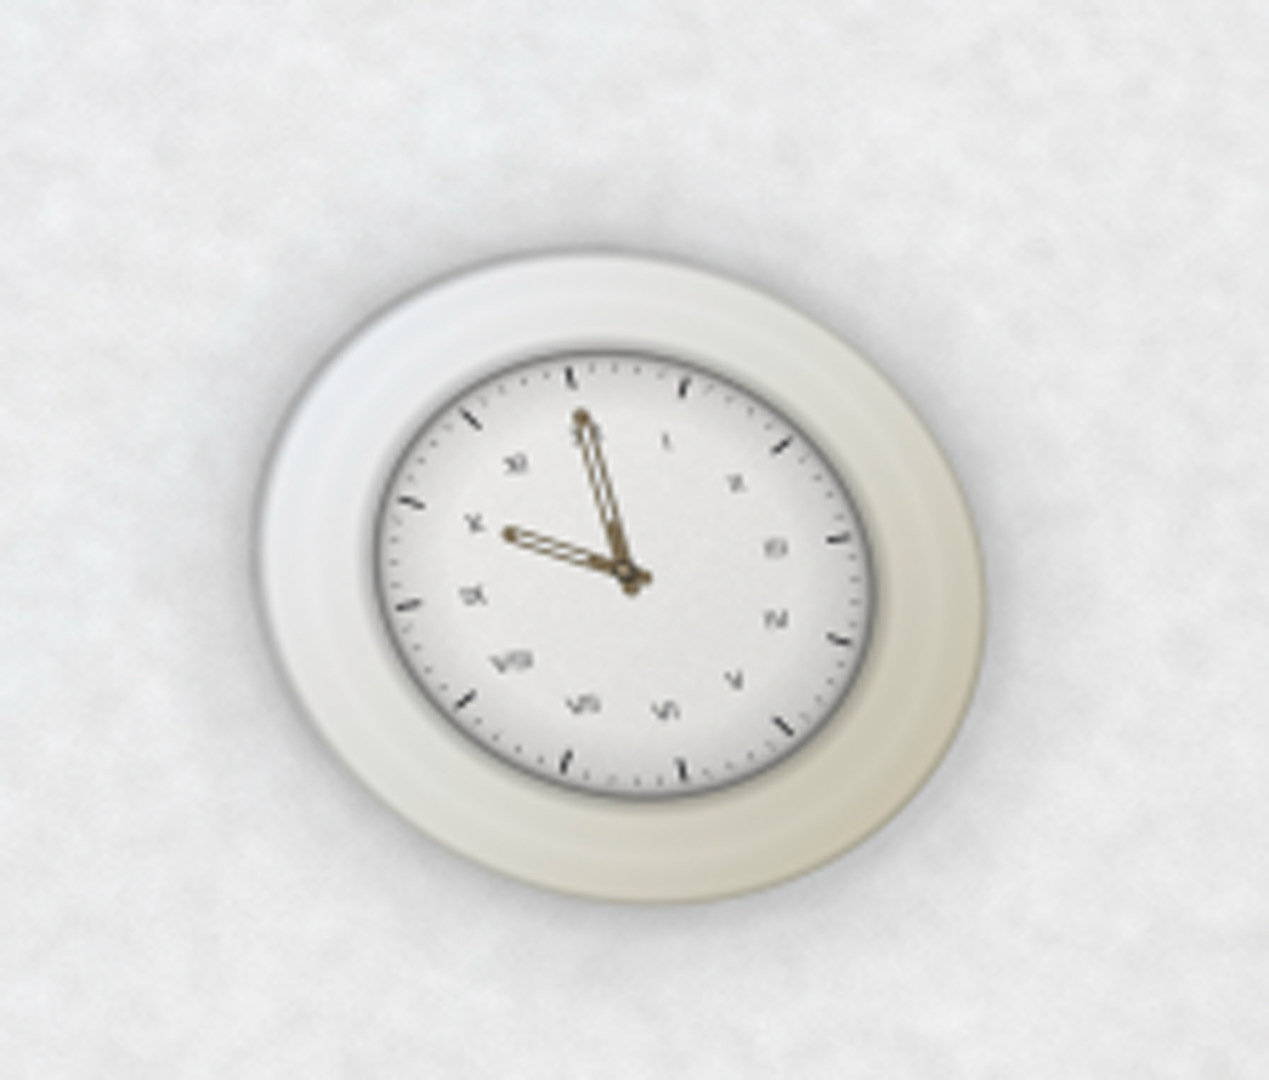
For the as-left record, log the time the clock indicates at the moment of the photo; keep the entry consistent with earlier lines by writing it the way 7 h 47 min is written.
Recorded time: 10 h 00 min
